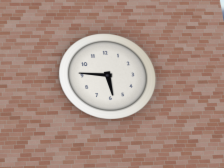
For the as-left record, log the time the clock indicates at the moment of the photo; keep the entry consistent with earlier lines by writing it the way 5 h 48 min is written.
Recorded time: 5 h 46 min
